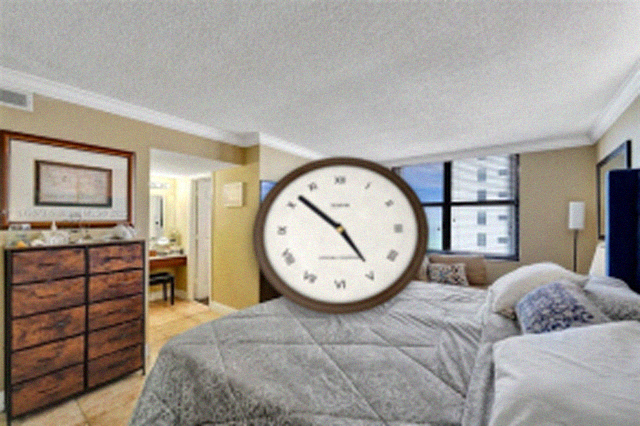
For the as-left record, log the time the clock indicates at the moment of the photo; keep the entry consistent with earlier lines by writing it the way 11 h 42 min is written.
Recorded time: 4 h 52 min
